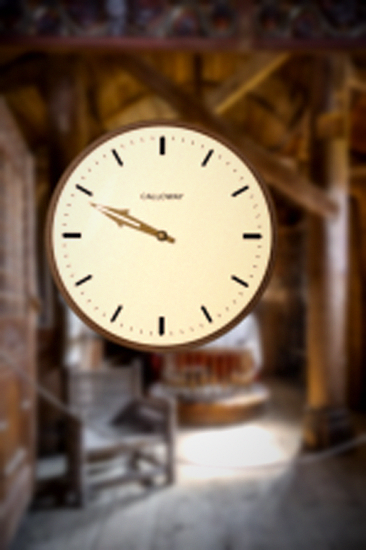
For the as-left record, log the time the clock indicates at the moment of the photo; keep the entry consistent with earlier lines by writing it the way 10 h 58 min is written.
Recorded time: 9 h 49 min
